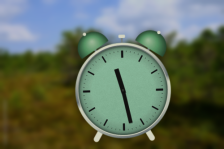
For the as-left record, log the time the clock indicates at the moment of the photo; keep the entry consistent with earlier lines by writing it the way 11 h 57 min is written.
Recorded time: 11 h 28 min
